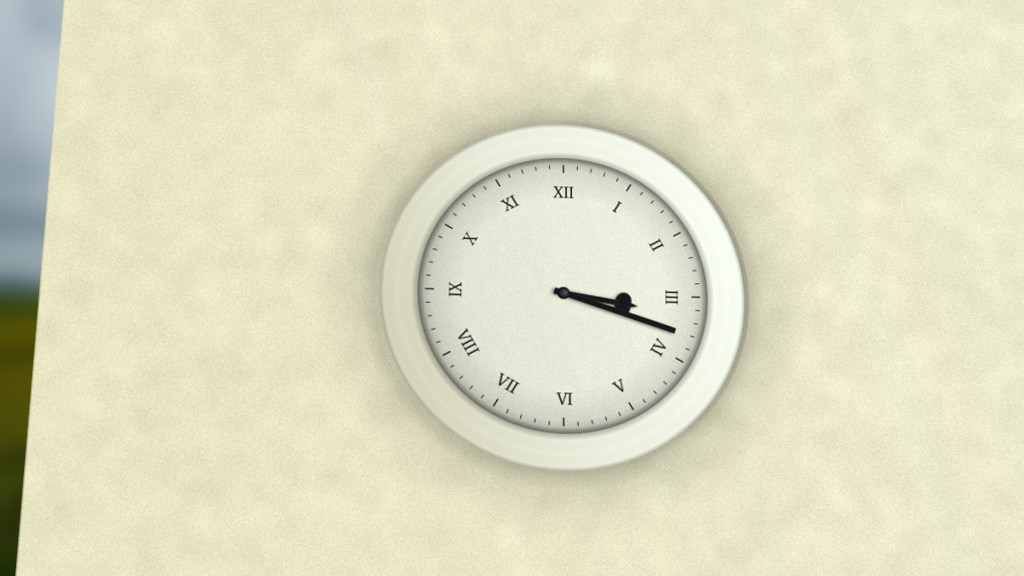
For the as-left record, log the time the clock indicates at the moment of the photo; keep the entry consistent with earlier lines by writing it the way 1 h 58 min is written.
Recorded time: 3 h 18 min
